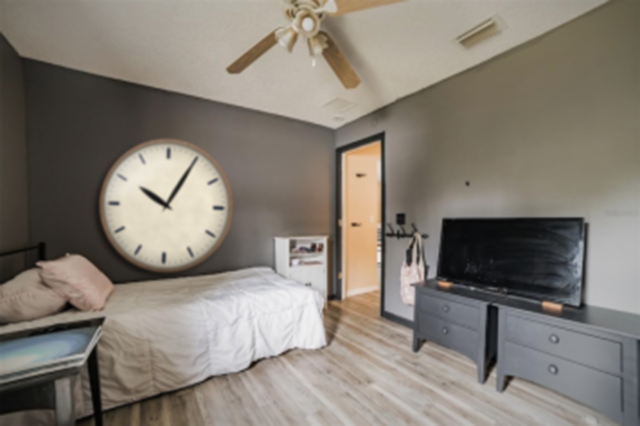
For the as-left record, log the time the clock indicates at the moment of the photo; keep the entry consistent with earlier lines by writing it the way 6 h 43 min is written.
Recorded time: 10 h 05 min
